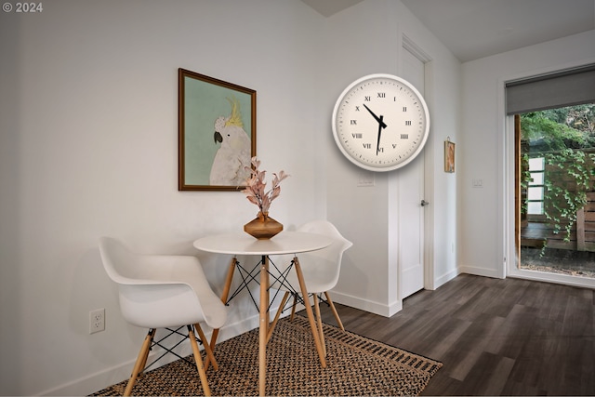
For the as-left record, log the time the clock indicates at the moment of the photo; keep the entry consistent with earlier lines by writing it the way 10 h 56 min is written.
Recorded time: 10 h 31 min
